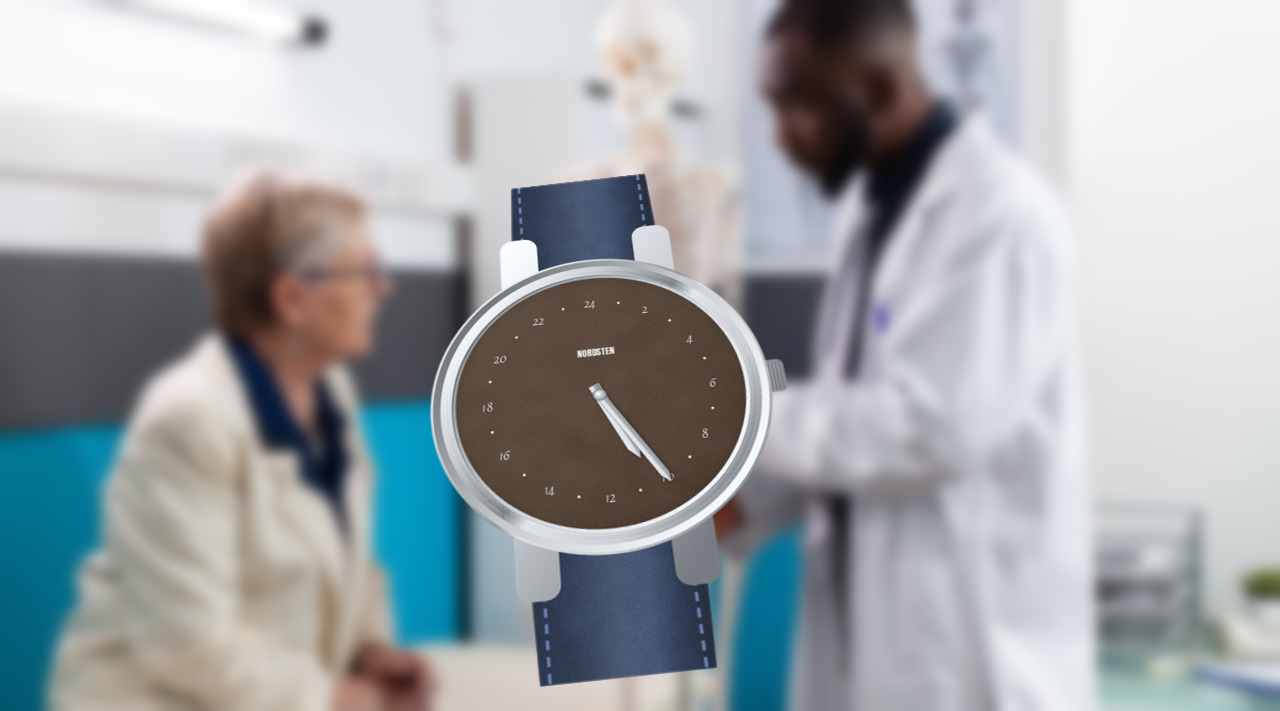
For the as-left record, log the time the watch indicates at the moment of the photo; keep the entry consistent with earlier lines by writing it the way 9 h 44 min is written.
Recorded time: 10 h 25 min
